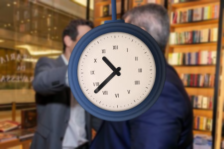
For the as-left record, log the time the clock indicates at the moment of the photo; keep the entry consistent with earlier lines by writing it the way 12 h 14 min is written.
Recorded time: 10 h 38 min
